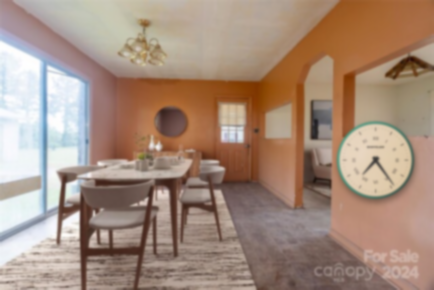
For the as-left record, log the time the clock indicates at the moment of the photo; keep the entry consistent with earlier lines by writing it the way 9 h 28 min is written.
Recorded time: 7 h 24 min
